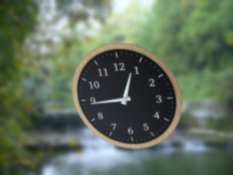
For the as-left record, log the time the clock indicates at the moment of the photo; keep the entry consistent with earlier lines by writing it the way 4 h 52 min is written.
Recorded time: 12 h 44 min
